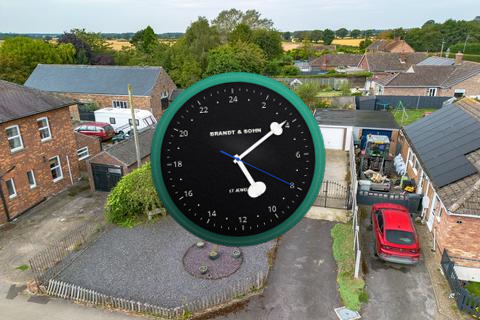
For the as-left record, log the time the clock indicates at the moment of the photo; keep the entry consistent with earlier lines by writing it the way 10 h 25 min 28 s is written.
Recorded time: 10 h 09 min 20 s
